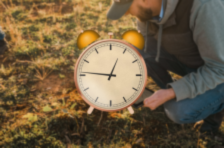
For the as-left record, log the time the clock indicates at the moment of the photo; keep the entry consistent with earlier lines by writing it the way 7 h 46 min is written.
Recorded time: 12 h 46 min
